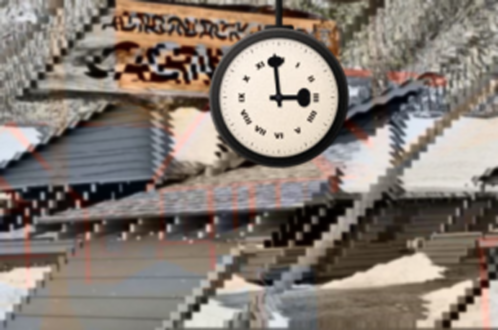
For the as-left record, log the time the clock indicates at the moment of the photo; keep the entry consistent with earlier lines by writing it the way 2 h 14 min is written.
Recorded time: 2 h 59 min
